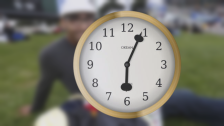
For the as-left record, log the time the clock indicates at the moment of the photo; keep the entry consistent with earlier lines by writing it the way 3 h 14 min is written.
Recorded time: 6 h 04 min
